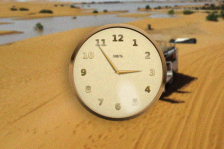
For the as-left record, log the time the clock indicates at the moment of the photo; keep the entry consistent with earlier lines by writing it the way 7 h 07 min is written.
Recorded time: 2 h 54 min
